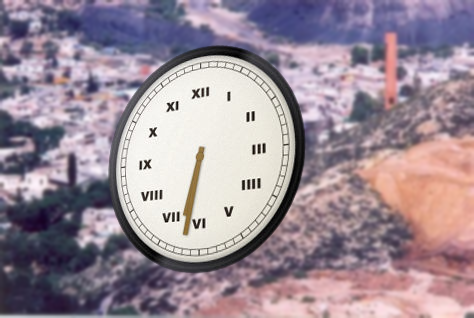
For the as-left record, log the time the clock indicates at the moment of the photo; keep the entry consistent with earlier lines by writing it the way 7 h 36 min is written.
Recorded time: 6 h 32 min
